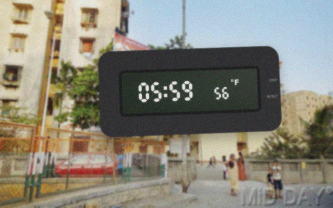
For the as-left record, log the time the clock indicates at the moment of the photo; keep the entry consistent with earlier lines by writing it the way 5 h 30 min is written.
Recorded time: 5 h 59 min
